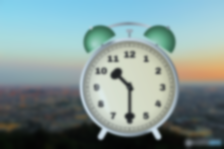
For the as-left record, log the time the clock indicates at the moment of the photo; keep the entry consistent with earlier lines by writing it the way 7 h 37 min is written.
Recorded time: 10 h 30 min
